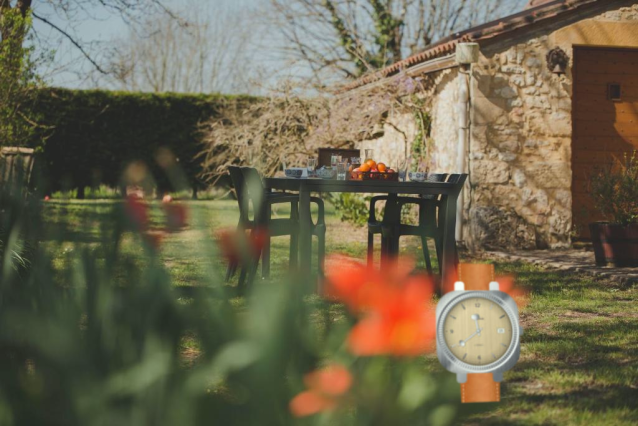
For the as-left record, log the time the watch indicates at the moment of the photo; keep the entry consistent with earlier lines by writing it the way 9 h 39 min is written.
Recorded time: 11 h 39 min
